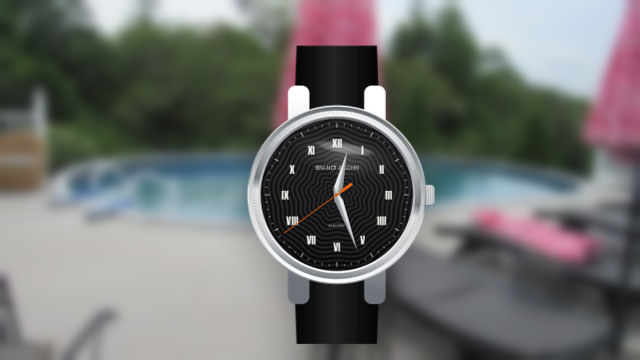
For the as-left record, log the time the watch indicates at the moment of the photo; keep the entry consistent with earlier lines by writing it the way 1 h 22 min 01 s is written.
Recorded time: 12 h 26 min 39 s
